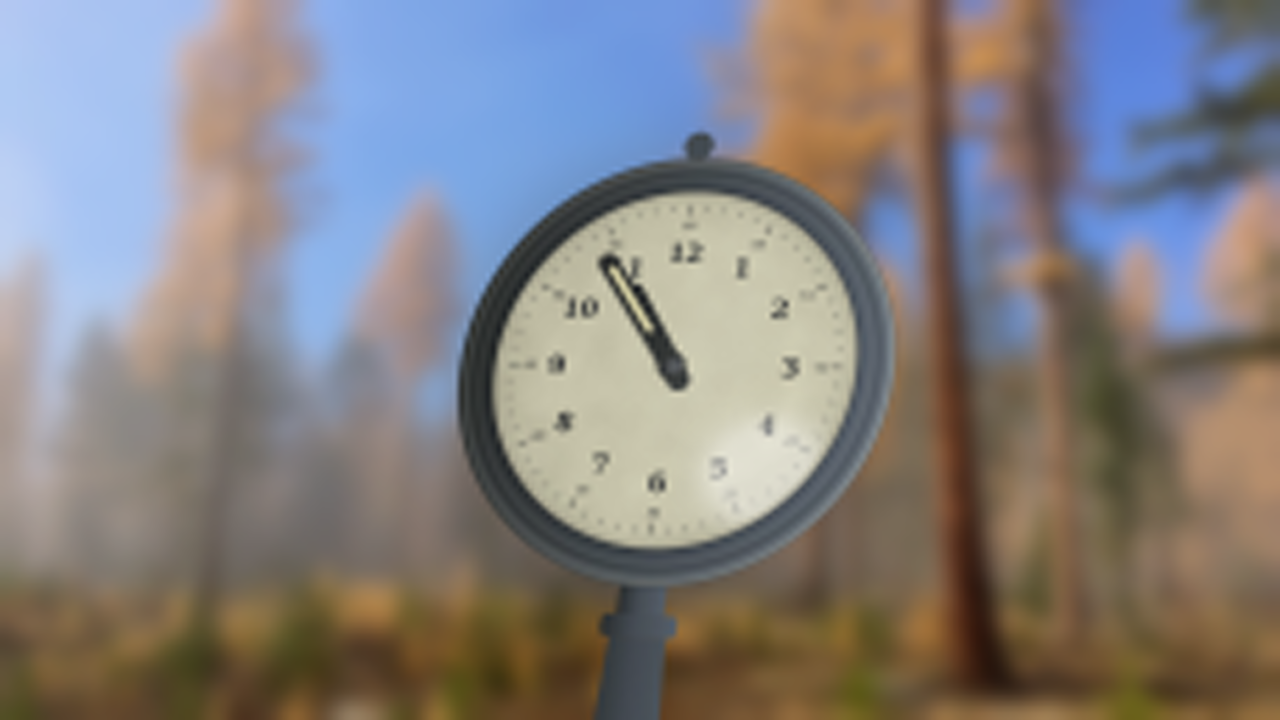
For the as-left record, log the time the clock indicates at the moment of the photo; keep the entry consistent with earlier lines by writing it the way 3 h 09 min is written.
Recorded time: 10 h 54 min
